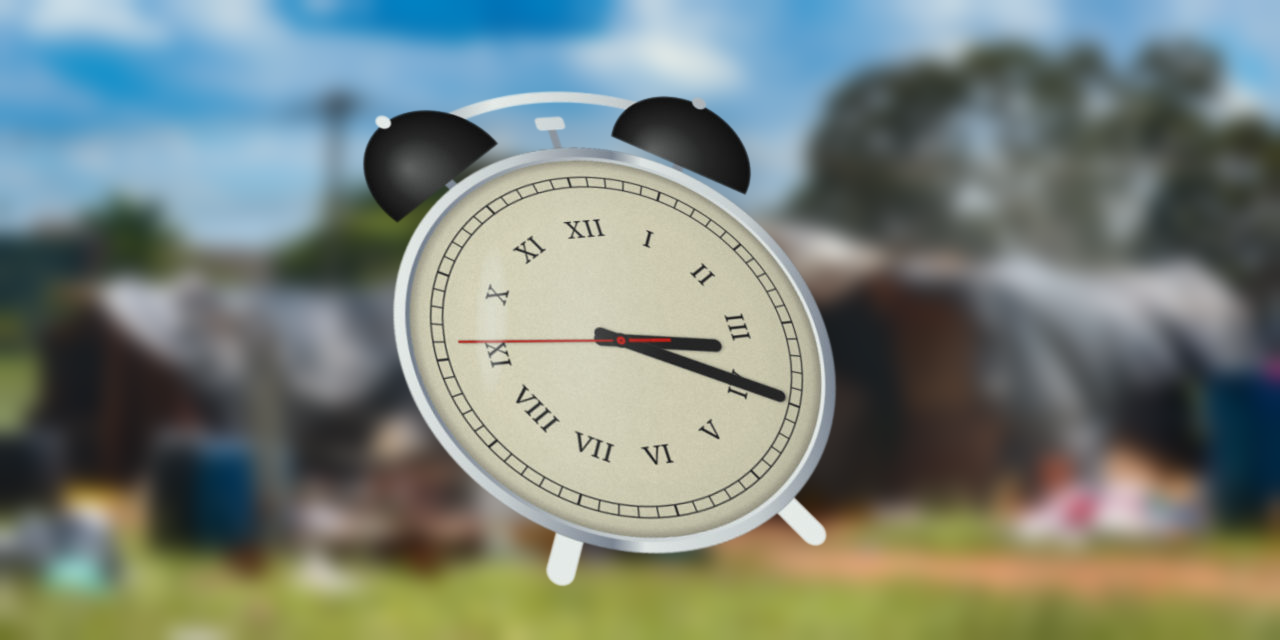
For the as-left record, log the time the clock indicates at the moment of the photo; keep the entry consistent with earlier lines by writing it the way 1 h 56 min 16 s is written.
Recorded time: 3 h 19 min 46 s
